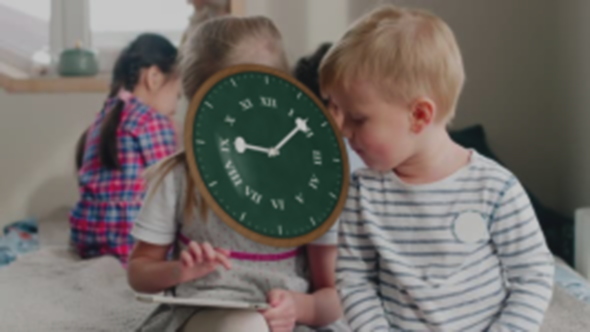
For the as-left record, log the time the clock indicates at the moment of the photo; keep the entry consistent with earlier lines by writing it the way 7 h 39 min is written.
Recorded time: 9 h 08 min
